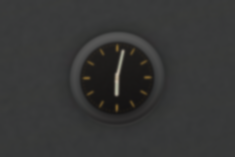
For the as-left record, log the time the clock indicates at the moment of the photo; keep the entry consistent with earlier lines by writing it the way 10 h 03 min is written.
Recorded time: 6 h 02 min
